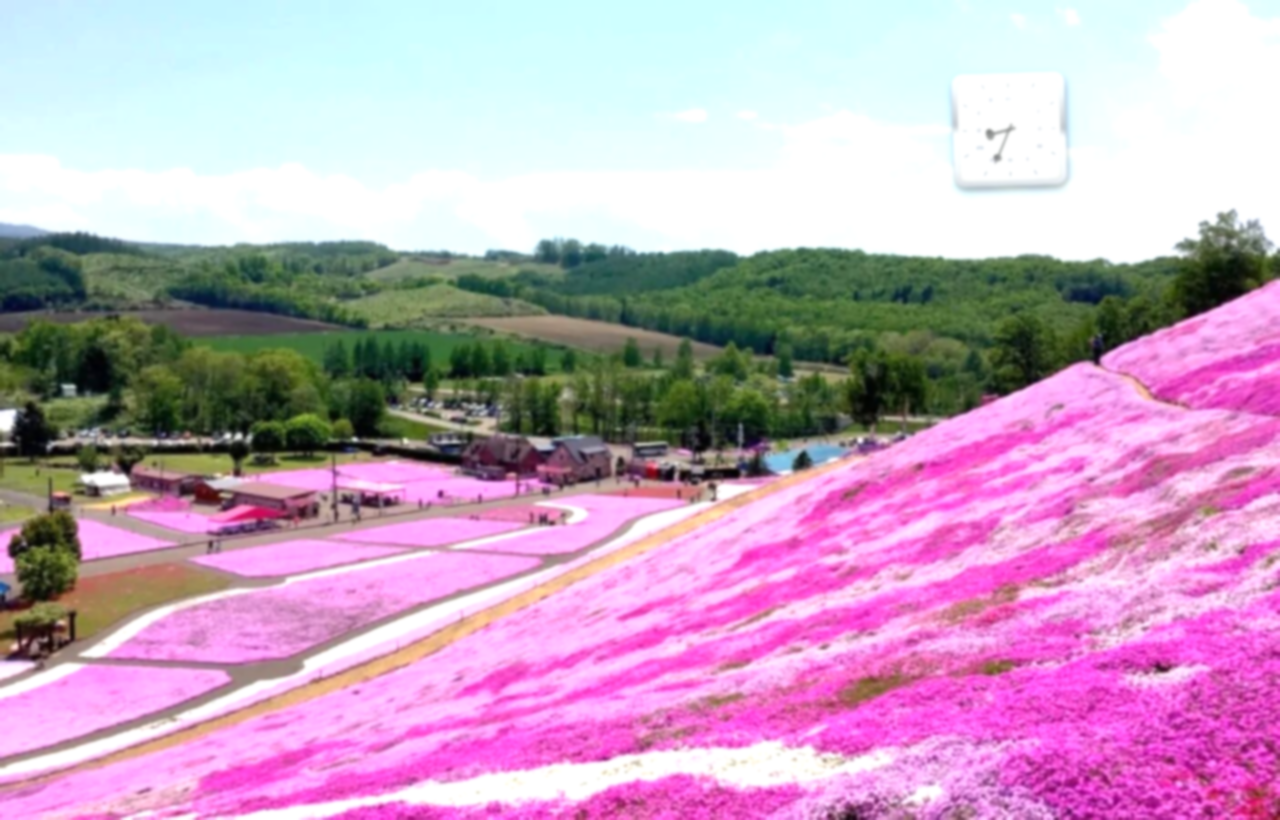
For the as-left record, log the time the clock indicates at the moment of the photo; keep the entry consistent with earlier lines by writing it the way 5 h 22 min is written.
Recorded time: 8 h 34 min
